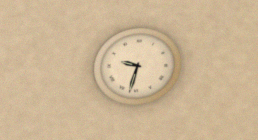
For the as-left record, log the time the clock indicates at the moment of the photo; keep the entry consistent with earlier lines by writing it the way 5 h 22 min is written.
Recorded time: 9 h 32 min
